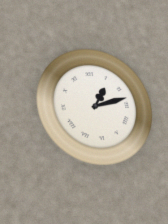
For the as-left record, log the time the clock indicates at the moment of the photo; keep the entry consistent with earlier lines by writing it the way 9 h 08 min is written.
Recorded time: 1 h 13 min
